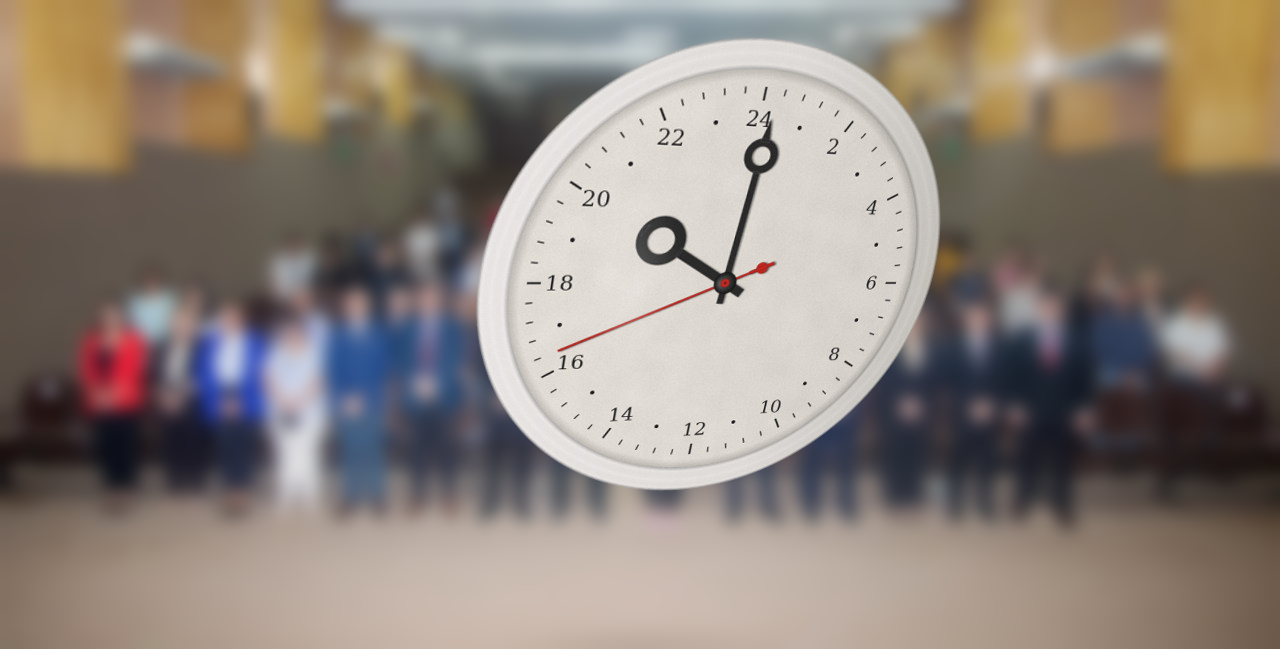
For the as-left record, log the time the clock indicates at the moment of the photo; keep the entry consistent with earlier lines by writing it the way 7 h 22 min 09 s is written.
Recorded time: 20 h 00 min 41 s
